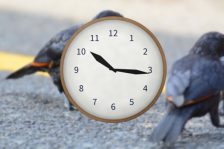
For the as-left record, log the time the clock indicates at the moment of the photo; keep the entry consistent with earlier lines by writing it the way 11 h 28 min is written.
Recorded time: 10 h 16 min
